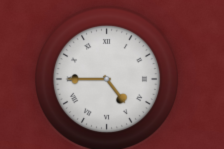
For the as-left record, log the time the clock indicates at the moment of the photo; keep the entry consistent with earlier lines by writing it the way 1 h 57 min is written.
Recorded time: 4 h 45 min
